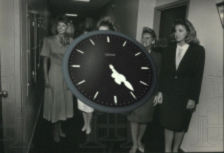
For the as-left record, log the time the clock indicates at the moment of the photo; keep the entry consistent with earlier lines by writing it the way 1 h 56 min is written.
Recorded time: 5 h 24 min
